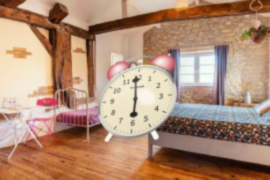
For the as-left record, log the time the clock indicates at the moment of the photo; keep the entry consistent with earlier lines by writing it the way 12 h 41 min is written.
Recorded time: 5 h 59 min
